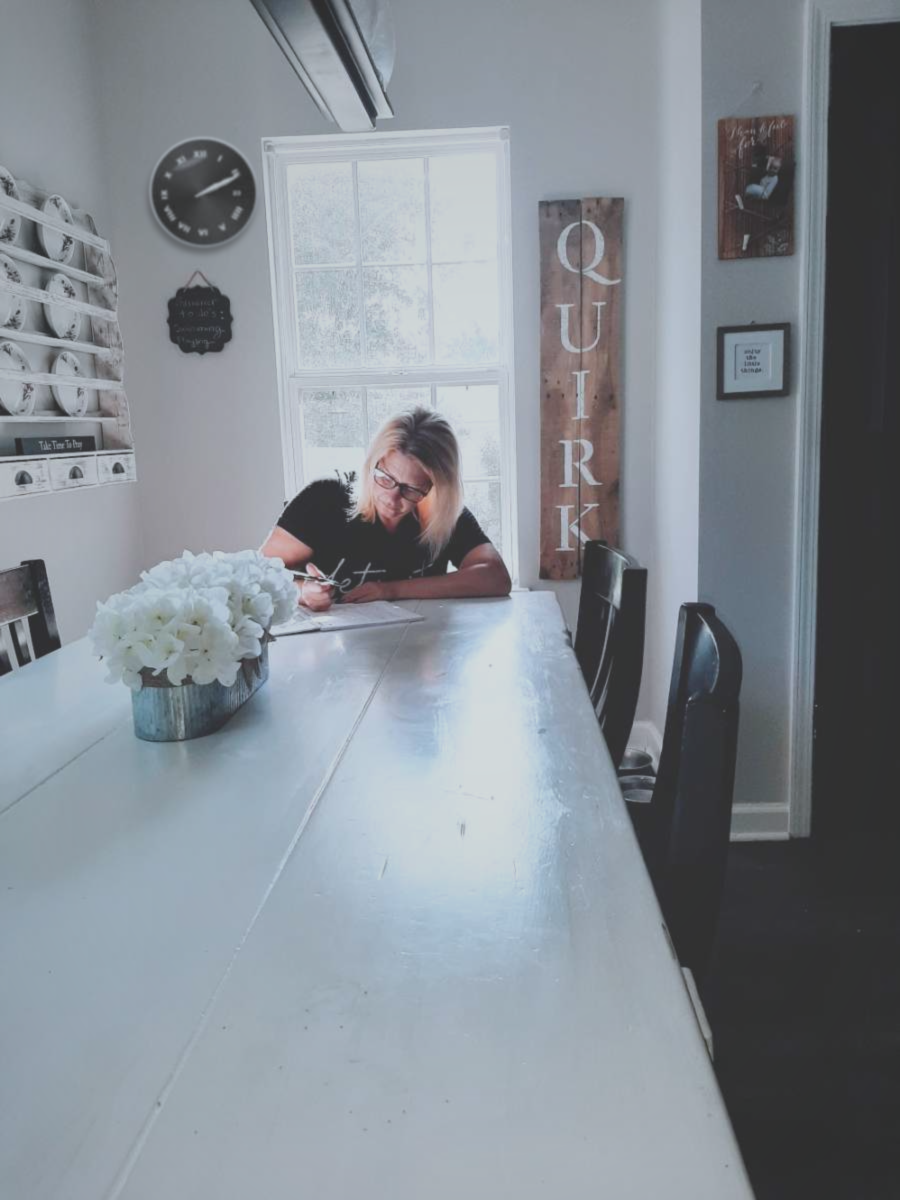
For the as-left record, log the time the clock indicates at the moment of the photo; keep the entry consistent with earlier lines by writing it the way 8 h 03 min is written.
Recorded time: 2 h 11 min
